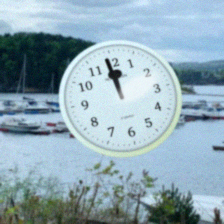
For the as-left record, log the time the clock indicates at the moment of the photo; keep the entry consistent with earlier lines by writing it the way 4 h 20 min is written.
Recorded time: 11 h 59 min
